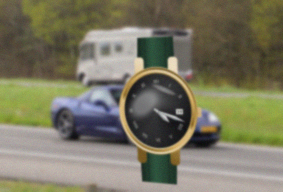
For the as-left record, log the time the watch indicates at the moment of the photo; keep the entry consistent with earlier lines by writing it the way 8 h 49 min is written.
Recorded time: 4 h 18 min
